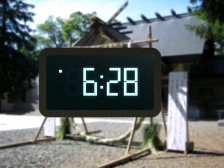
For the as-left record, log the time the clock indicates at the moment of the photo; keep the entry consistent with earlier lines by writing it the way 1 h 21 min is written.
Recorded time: 6 h 28 min
